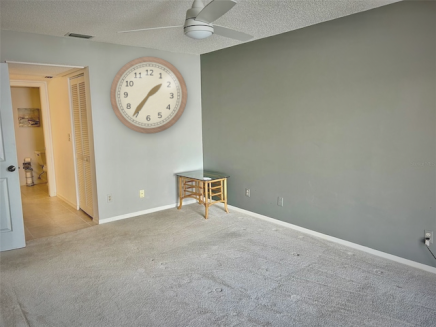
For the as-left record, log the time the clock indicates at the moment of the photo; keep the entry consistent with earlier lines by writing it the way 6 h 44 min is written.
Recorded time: 1 h 36 min
